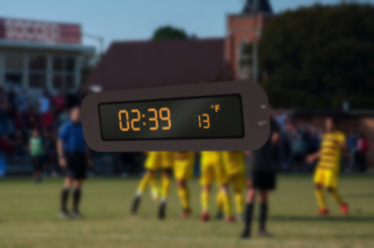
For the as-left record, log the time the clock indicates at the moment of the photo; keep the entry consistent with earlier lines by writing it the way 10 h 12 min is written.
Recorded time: 2 h 39 min
